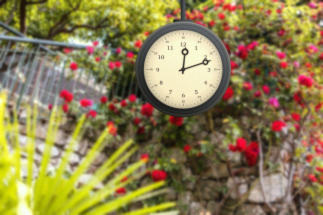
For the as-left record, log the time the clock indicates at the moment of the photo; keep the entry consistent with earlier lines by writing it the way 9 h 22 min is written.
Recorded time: 12 h 12 min
